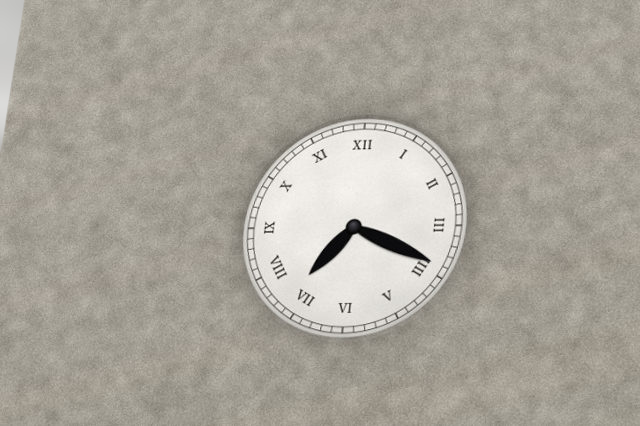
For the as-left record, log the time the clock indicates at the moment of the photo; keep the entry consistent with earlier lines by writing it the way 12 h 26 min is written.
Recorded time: 7 h 19 min
